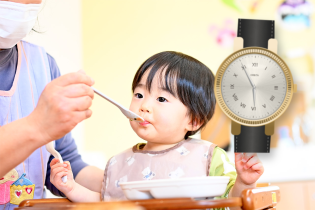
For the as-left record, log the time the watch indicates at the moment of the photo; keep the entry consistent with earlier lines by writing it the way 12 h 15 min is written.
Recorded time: 5 h 55 min
